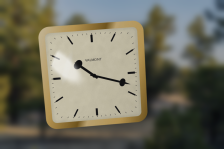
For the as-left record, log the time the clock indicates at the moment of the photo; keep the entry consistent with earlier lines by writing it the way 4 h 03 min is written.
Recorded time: 10 h 18 min
